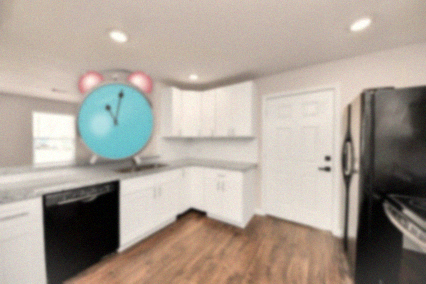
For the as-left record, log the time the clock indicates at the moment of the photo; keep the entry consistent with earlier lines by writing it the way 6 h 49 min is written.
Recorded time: 11 h 02 min
